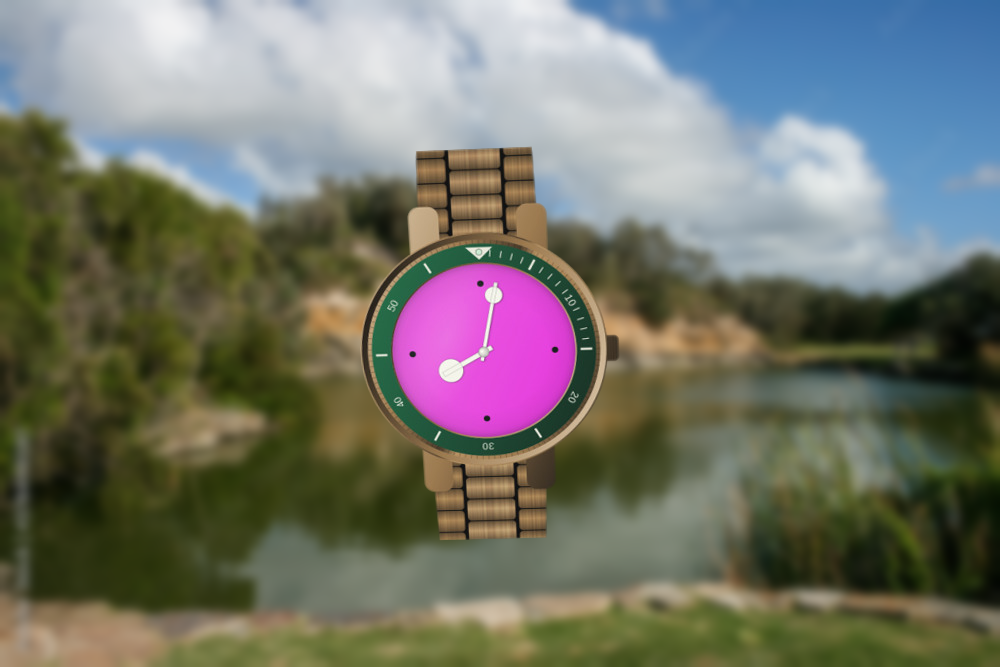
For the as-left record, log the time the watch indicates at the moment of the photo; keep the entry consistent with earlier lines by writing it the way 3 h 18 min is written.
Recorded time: 8 h 02 min
